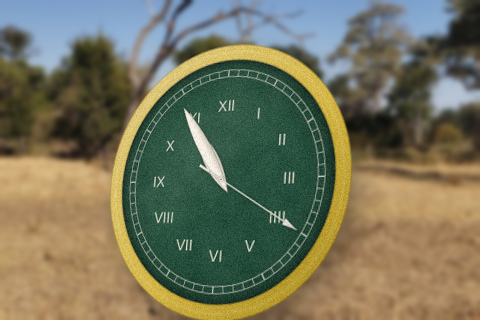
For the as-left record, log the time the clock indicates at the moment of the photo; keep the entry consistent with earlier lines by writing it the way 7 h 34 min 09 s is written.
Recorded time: 10 h 54 min 20 s
